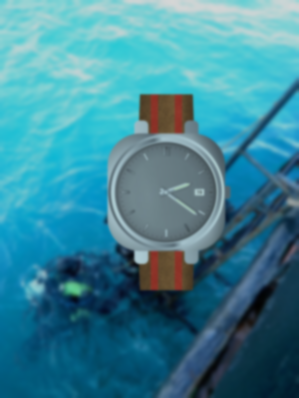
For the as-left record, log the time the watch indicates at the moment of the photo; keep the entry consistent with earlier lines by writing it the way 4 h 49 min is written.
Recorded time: 2 h 21 min
